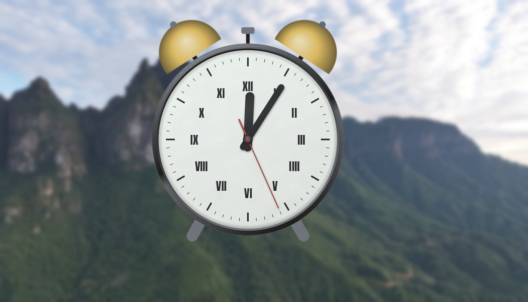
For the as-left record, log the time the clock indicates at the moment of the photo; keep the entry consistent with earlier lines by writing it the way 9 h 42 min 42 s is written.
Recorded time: 12 h 05 min 26 s
